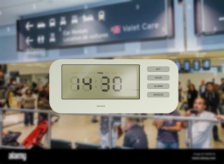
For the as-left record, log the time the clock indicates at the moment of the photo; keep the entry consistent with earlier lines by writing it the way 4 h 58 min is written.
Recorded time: 14 h 30 min
